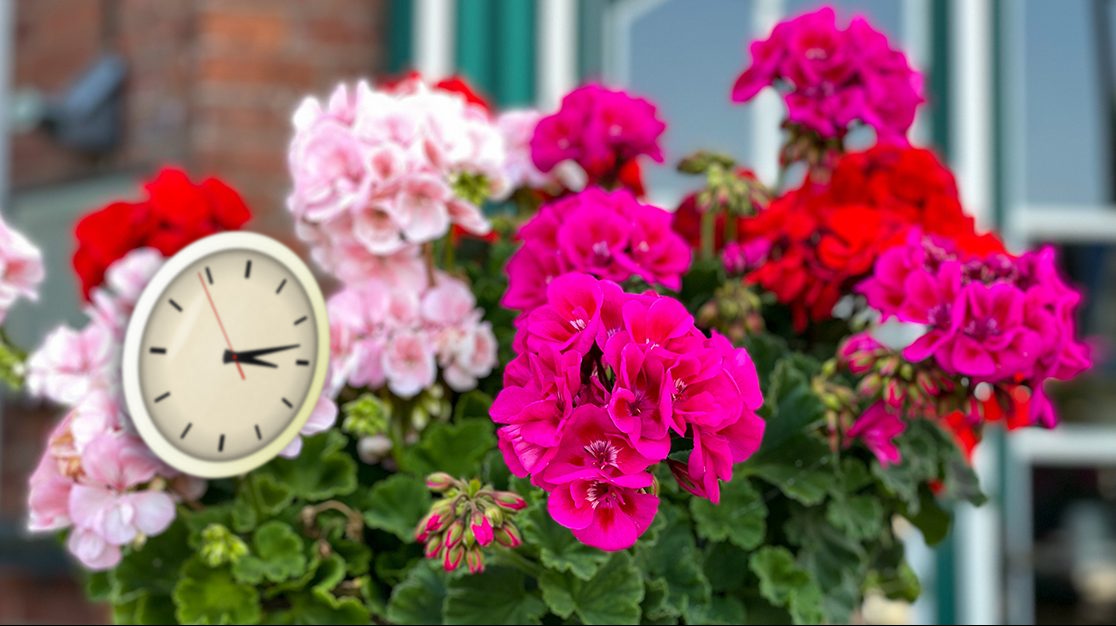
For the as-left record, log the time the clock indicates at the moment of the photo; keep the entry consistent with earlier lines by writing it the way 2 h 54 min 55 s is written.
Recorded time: 3 h 12 min 54 s
